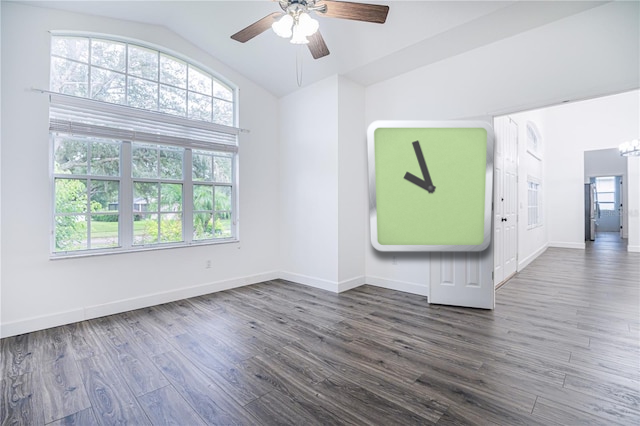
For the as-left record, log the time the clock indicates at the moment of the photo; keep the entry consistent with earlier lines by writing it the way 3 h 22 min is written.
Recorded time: 9 h 57 min
